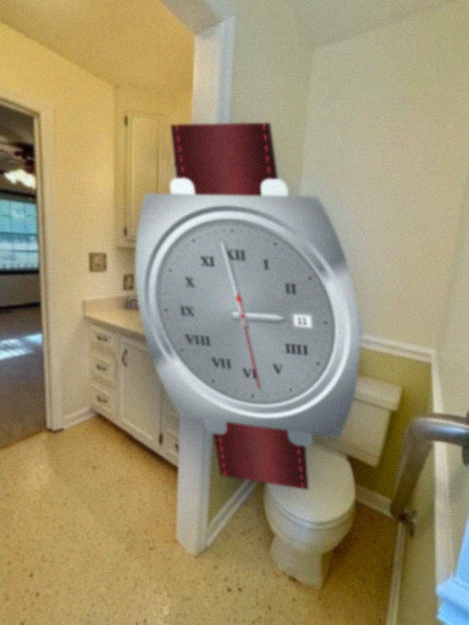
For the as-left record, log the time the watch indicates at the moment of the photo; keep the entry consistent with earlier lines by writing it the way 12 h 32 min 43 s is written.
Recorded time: 2 h 58 min 29 s
